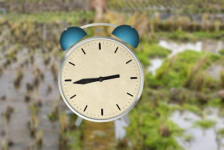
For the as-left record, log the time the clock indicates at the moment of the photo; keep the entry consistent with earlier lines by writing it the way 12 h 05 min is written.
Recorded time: 2 h 44 min
